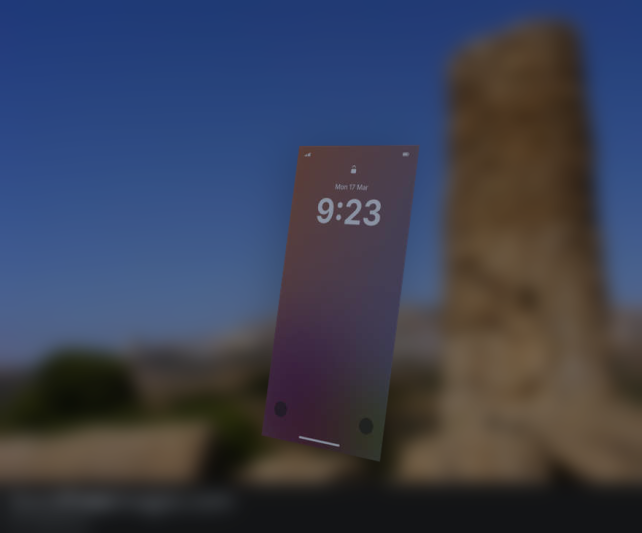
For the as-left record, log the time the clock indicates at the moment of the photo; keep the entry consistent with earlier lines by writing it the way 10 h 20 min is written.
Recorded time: 9 h 23 min
